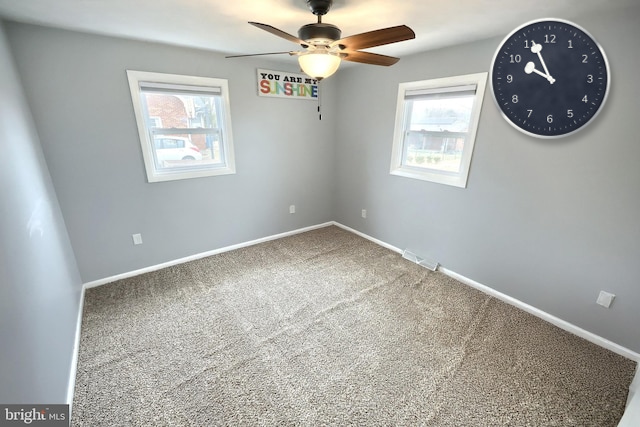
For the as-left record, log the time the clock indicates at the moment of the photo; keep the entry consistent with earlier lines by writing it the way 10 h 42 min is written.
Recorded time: 9 h 56 min
